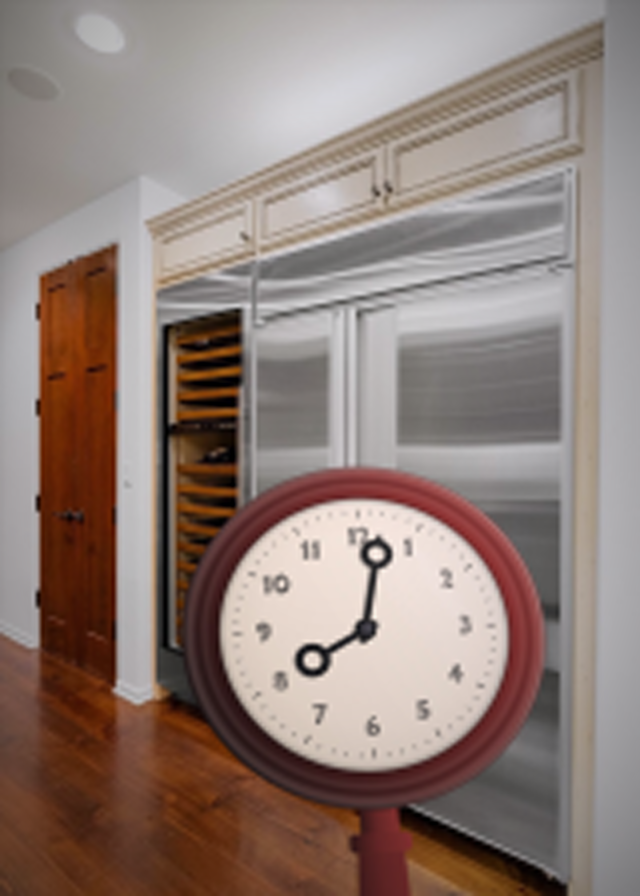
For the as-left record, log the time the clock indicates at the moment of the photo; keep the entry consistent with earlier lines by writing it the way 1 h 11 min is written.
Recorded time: 8 h 02 min
